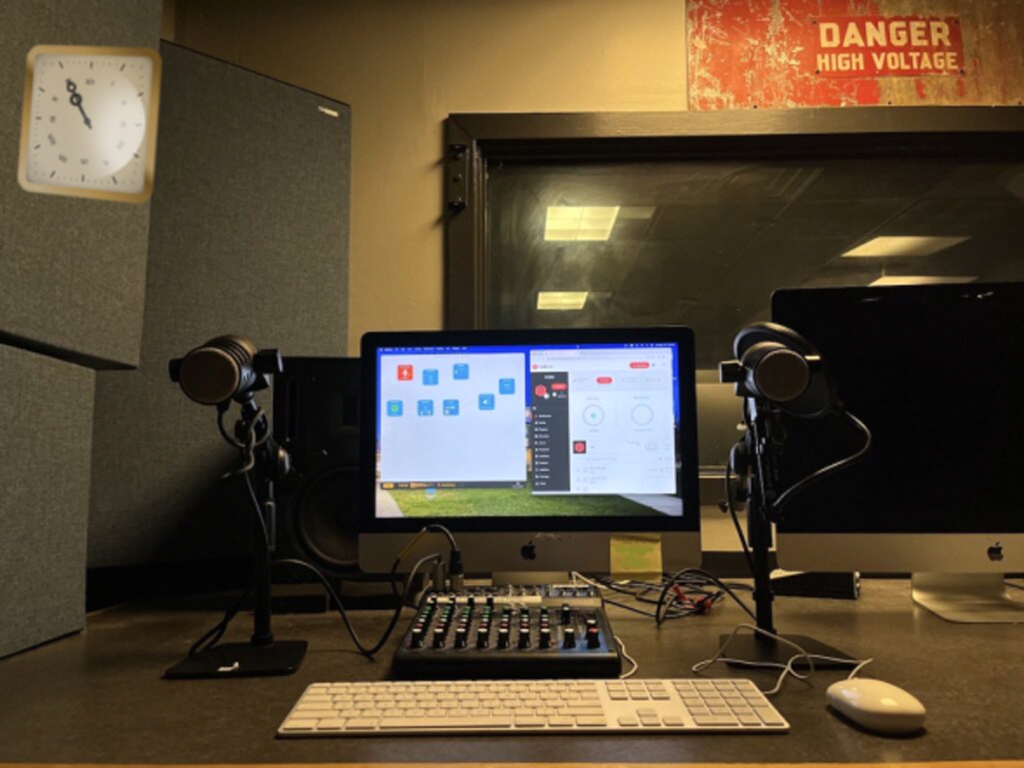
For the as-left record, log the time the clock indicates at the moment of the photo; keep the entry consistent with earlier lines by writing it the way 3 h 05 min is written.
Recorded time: 10 h 55 min
